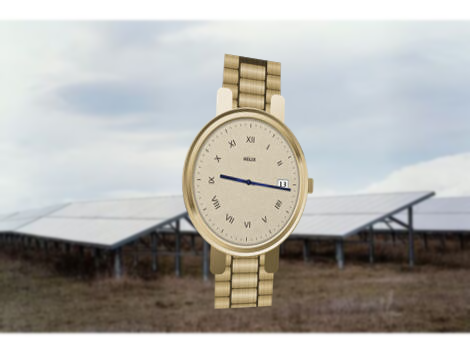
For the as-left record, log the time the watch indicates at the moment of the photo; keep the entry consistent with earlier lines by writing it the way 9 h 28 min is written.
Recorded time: 9 h 16 min
